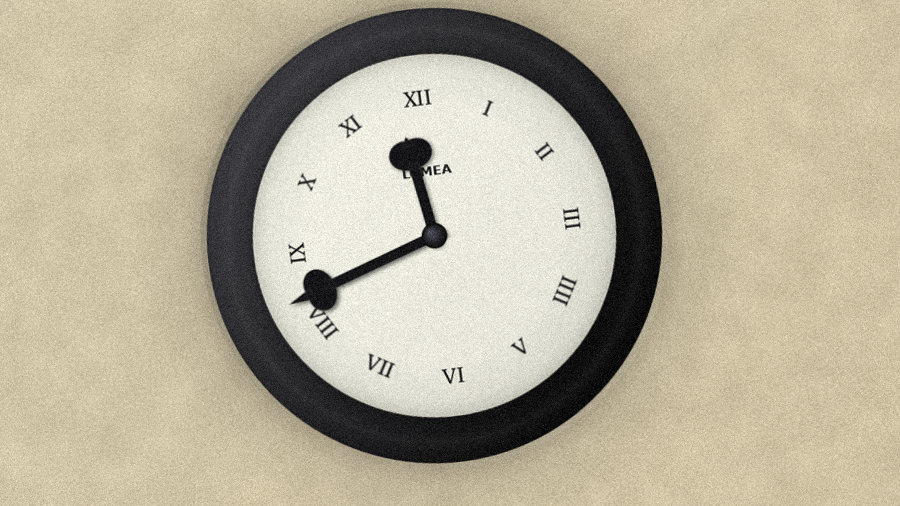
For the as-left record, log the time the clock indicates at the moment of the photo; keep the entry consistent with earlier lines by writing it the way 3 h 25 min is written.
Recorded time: 11 h 42 min
